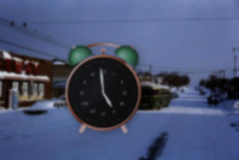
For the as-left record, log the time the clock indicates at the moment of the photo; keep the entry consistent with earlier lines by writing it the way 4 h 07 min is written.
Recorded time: 4 h 59 min
